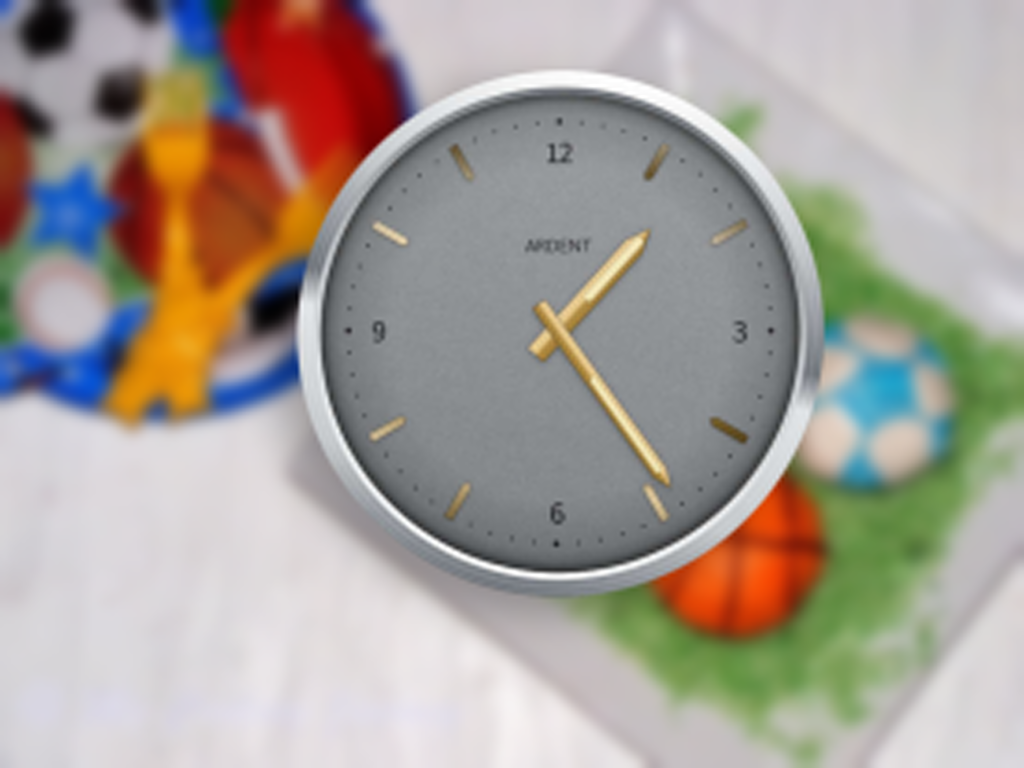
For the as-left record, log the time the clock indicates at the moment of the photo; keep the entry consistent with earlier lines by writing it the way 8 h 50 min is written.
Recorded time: 1 h 24 min
